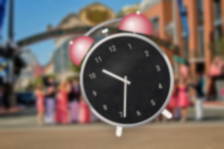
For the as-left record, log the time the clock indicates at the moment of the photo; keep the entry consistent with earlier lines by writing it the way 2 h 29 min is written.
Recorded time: 10 h 34 min
